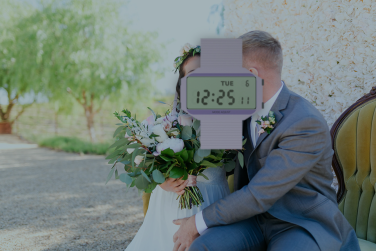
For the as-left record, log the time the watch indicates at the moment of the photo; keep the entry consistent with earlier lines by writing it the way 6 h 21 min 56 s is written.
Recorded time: 12 h 25 min 11 s
